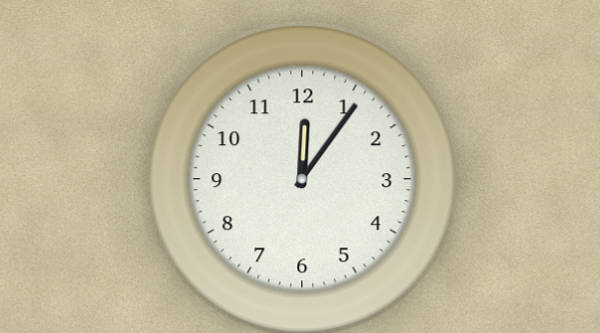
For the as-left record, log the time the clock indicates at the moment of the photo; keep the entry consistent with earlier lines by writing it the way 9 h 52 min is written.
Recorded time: 12 h 06 min
